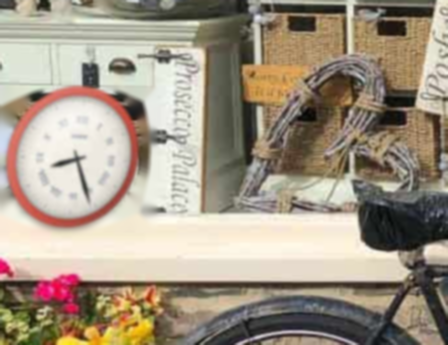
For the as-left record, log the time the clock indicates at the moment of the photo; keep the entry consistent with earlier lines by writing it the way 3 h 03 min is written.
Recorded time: 8 h 26 min
